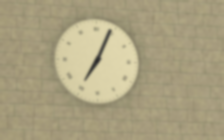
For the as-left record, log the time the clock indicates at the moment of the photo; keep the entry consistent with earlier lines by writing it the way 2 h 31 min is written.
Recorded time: 7 h 04 min
